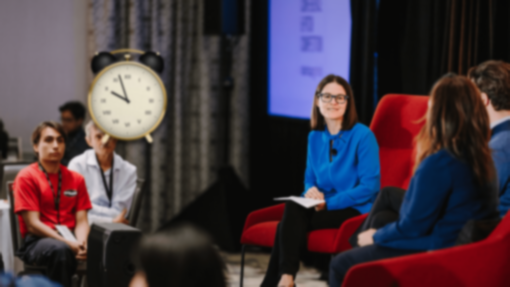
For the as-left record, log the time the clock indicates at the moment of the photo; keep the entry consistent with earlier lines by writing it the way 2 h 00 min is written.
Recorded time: 9 h 57 min
